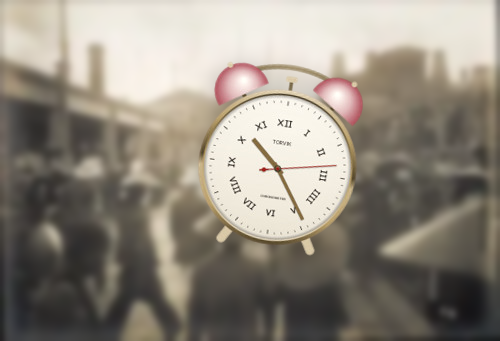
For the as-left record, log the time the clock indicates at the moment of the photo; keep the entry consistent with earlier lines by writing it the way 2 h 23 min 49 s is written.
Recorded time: 10 h 24 min 13 s
